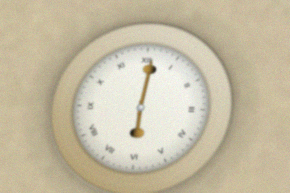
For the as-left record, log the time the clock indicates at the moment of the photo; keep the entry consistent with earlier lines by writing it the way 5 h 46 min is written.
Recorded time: 6 h 01 min
